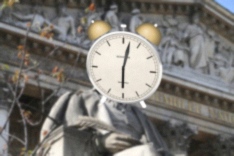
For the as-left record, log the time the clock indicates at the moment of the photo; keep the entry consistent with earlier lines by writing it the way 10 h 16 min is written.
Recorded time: 6 h 02 min
